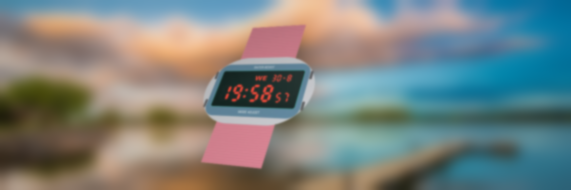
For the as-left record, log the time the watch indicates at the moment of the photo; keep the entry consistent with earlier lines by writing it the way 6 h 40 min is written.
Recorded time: 19 h 58 min
